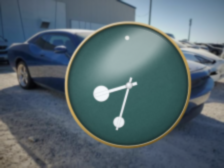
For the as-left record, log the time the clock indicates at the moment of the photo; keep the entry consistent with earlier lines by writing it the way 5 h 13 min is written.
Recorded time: 8 h 33 min
